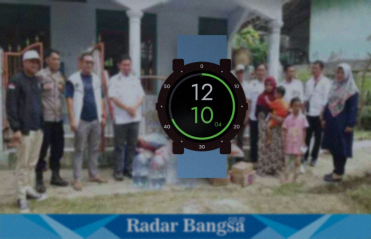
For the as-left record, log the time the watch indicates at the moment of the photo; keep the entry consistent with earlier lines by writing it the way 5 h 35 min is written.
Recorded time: 12 h 10 min
